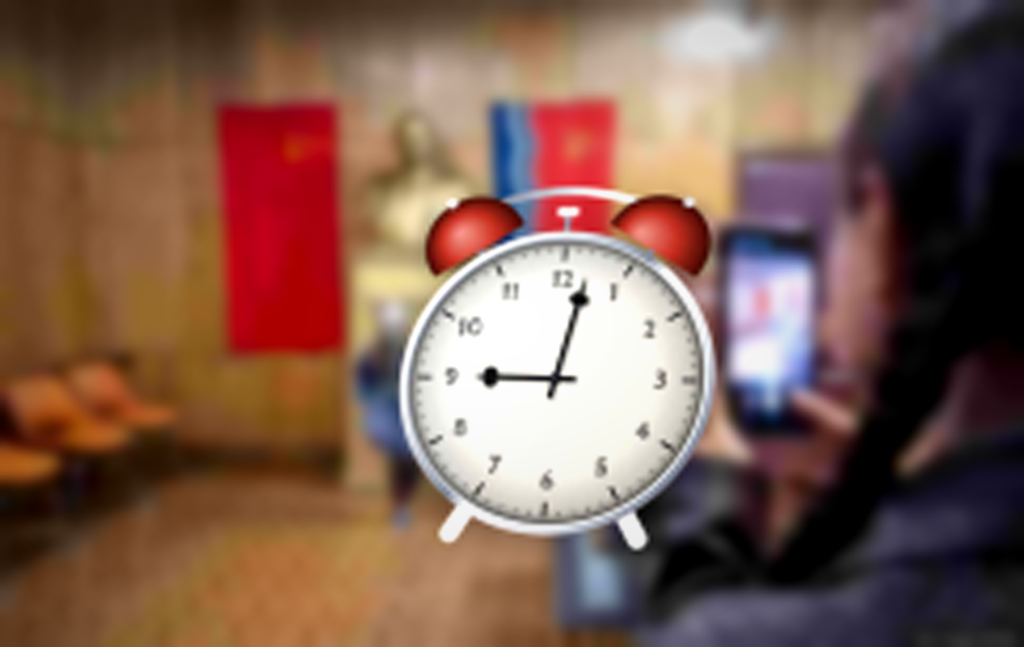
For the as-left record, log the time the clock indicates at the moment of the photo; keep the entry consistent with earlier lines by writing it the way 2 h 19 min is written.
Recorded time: 9 h 02 min
